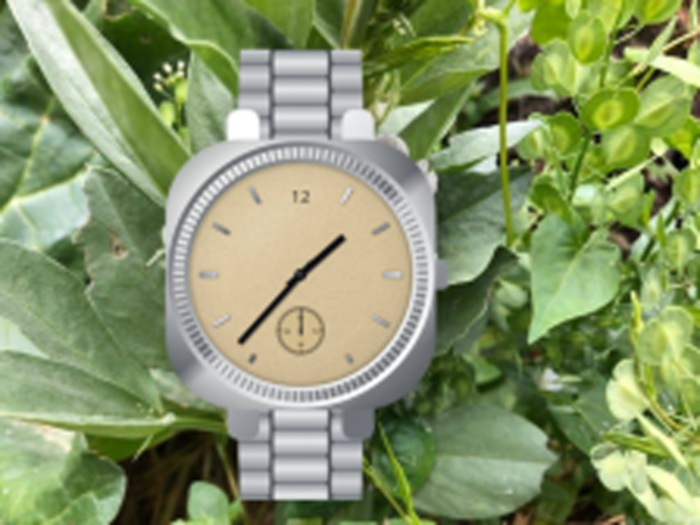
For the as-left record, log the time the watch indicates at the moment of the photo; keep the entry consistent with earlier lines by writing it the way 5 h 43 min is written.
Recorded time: 1 h 37 min
